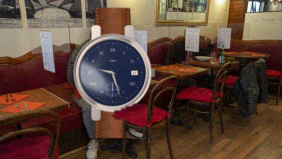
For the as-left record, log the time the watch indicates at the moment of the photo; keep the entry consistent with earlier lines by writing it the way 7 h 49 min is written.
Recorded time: 9 h 27 min
